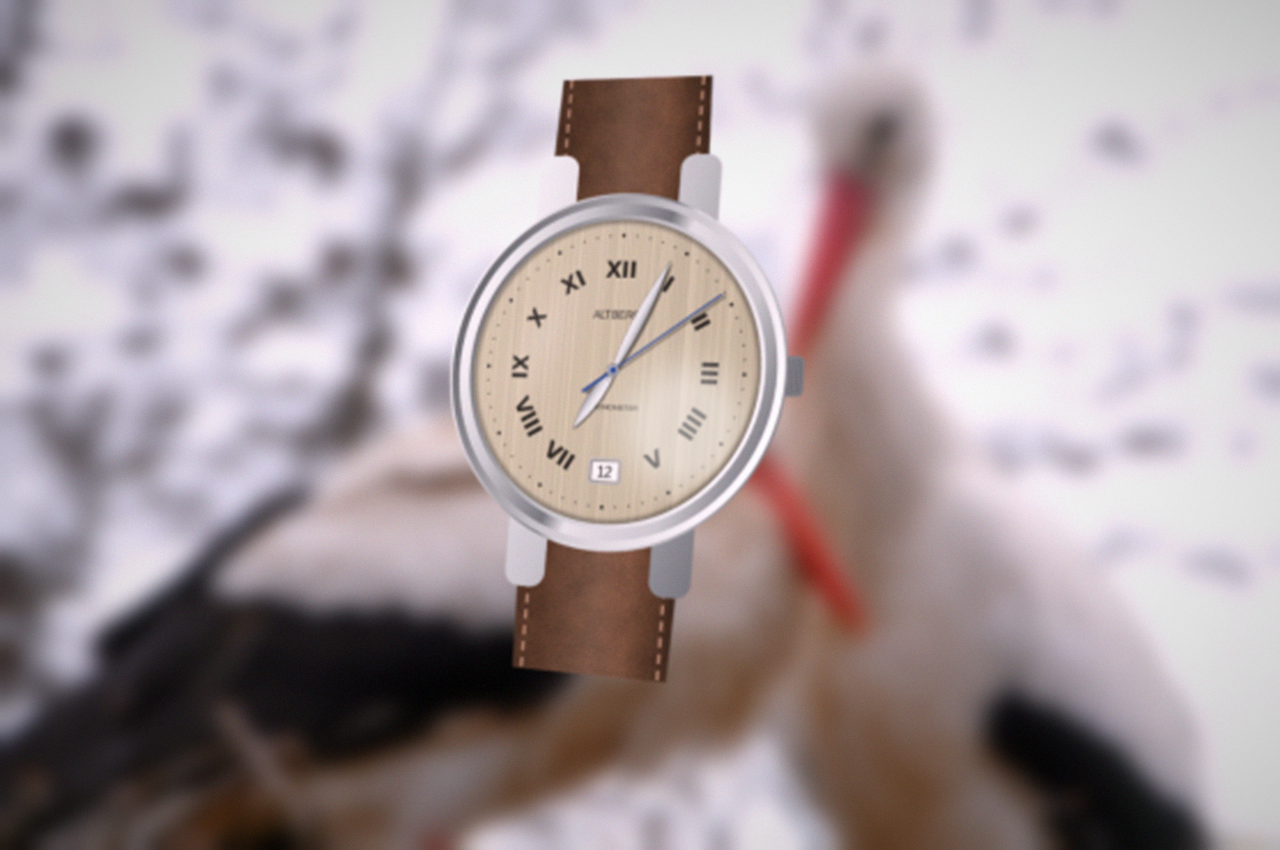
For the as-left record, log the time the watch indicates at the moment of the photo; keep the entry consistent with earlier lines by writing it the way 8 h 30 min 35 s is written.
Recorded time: 7 h 04 min 09 s
